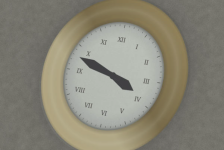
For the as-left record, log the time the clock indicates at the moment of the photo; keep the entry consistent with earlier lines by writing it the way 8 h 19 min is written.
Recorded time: 3 h 48 min
